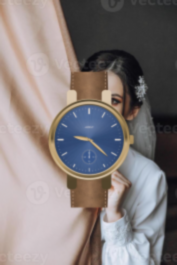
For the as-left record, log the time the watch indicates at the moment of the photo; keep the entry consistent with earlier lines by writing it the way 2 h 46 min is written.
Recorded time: 9 h 22 min
